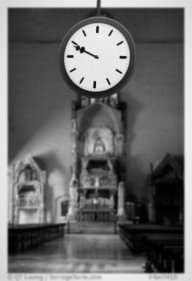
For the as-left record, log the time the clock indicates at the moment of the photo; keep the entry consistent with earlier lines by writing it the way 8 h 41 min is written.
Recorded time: 9 h 49 min
